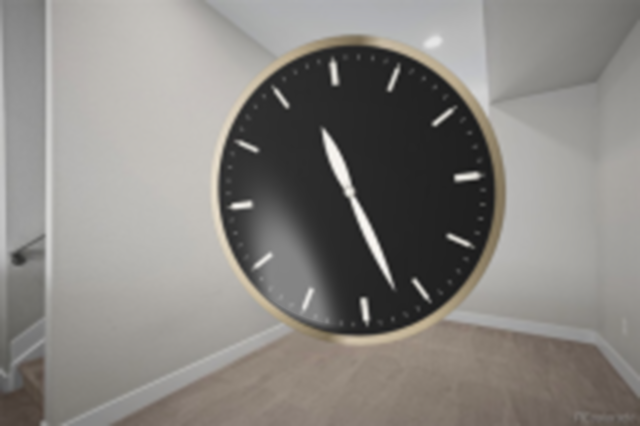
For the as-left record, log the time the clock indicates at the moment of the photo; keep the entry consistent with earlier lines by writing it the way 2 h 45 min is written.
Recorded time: 11 h 27 min
